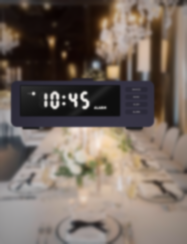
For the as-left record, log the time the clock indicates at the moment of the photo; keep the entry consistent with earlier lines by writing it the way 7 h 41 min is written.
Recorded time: 10 h 45 min
